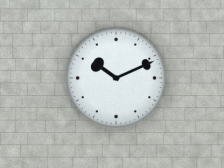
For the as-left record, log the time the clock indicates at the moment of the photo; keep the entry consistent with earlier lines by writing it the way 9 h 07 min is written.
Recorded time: 10 h 11 min
